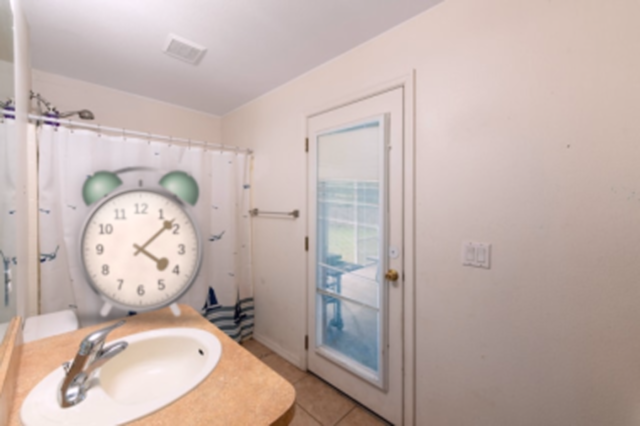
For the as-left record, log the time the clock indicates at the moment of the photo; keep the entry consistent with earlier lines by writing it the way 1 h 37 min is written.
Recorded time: 4 h 08 min
